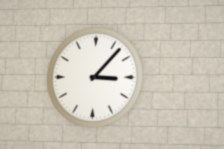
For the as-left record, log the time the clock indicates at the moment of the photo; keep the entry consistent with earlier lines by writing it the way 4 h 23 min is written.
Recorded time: 3 h 07 min
